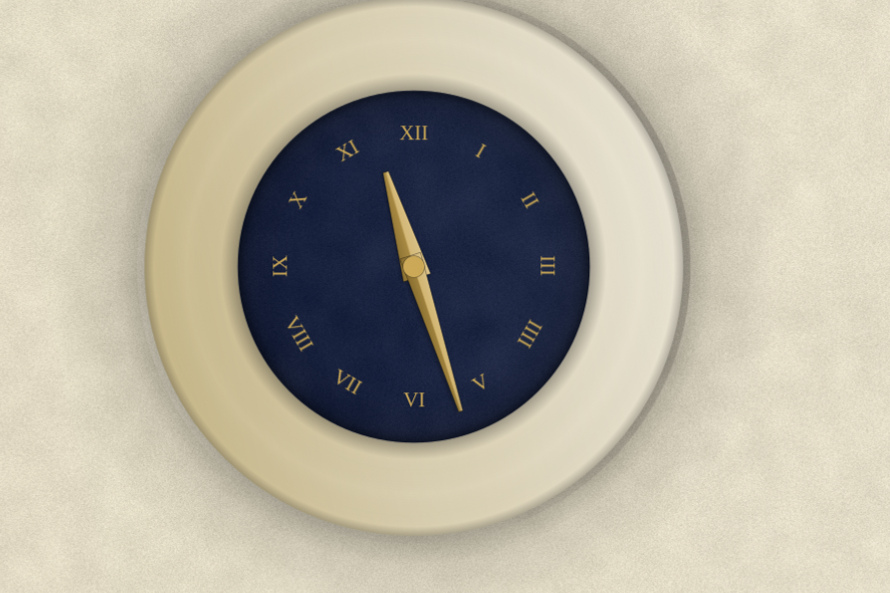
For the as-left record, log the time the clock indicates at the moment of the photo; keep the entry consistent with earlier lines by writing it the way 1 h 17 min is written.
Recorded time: 11 h 27 min
